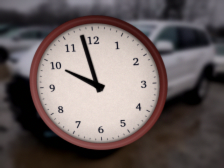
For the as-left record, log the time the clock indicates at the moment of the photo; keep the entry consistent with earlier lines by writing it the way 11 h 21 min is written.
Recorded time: 9 h 58 min
